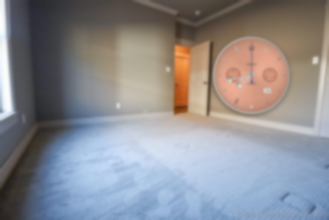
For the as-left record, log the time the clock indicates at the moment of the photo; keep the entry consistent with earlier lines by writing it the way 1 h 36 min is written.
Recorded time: 7 h 43 min
